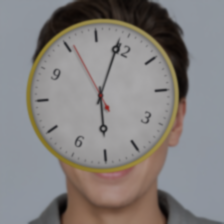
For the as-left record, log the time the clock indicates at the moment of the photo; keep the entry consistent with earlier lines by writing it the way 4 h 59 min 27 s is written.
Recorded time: 4 h 58 min 51 s
